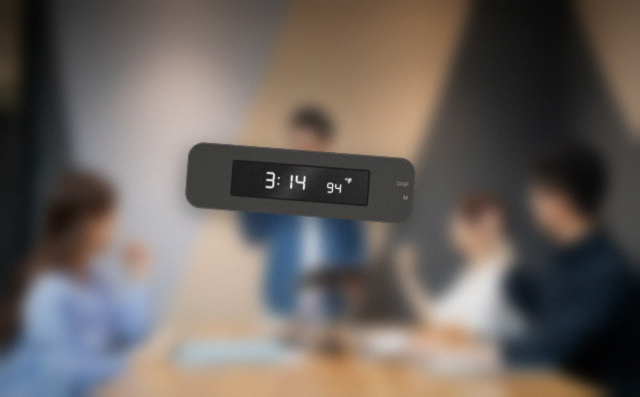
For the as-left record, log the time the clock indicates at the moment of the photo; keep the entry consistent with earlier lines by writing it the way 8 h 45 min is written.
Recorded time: 3 h 14 min
